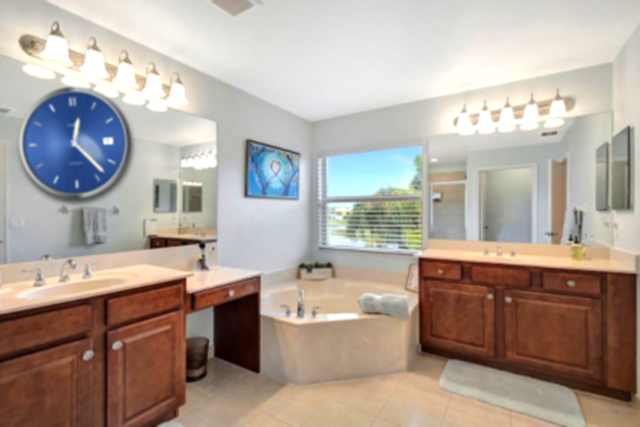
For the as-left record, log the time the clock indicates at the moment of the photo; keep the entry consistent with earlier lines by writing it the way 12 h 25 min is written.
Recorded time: 12 h 23 min
